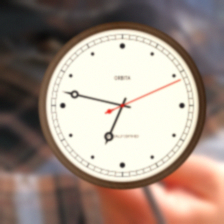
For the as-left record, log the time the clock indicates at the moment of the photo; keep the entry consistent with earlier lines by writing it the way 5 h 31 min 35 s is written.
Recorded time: 6 h 47 min 11 s
